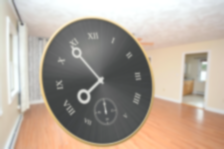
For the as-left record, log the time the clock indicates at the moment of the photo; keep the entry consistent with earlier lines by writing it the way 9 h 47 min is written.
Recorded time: 7 h 54 min
